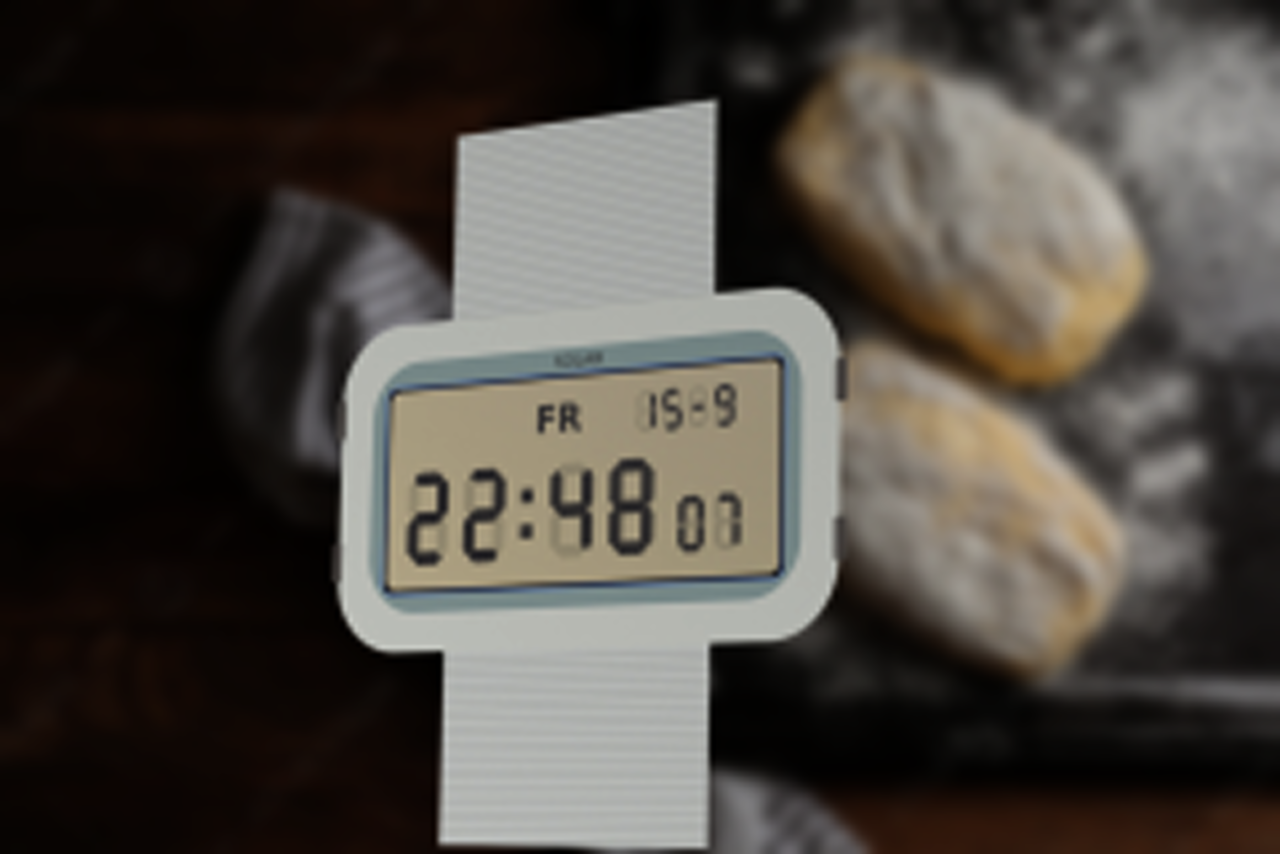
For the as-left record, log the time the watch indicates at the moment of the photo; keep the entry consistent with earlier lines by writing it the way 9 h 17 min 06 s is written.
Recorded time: 22 h 48 min 07 s
